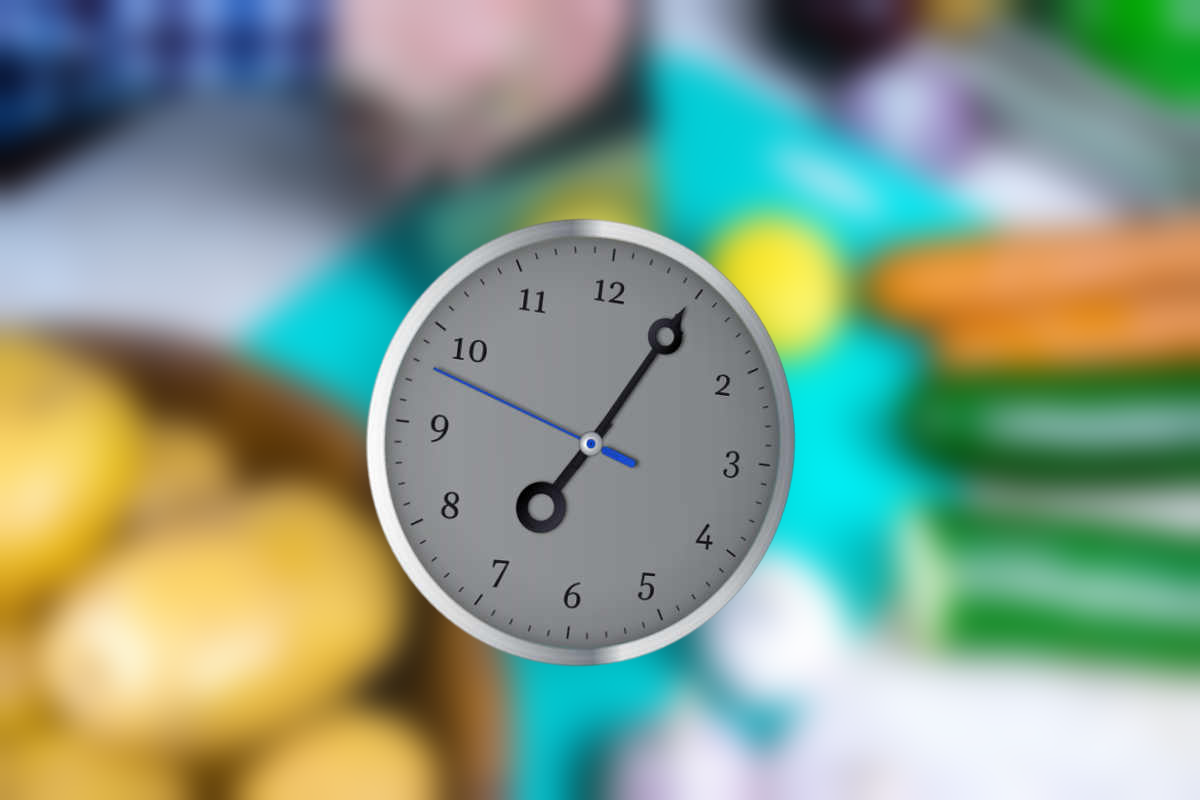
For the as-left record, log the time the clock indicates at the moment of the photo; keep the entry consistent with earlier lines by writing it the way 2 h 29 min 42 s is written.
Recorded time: 7 h 04 min 48 s
